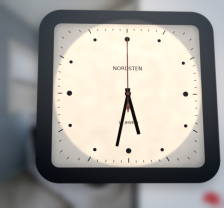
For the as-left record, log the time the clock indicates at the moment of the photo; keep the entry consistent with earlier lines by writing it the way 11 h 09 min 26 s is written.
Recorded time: 5 h 32 min 00 s
